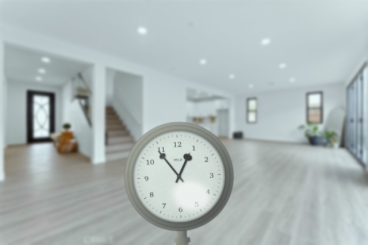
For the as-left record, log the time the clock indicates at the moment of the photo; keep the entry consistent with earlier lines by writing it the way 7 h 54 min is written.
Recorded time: 12 h 54 min
